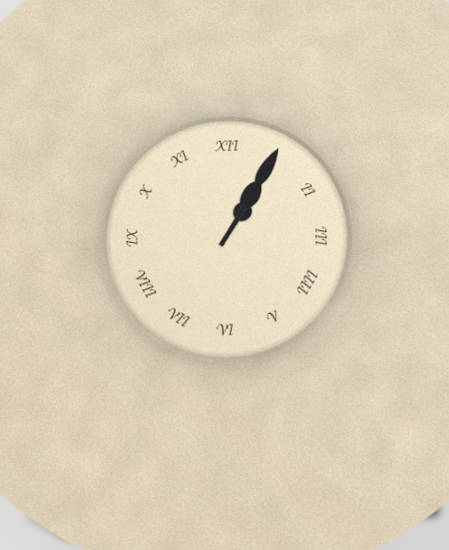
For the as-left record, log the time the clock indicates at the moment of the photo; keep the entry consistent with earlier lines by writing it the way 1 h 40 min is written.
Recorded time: 1 h 05 min
